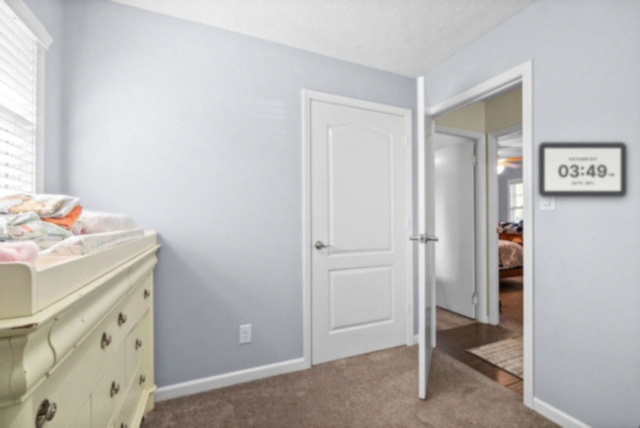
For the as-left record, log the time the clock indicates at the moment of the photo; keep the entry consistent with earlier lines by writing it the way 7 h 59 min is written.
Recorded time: 3 h 49 min
